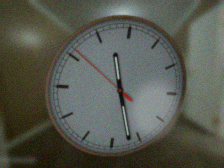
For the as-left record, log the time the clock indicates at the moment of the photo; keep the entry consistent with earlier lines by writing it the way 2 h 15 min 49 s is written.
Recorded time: 11 h 26 min 51 s
